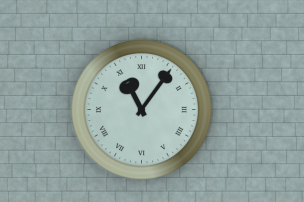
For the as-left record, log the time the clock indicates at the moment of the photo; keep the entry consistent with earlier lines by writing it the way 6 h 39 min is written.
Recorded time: 11 h 06 min
